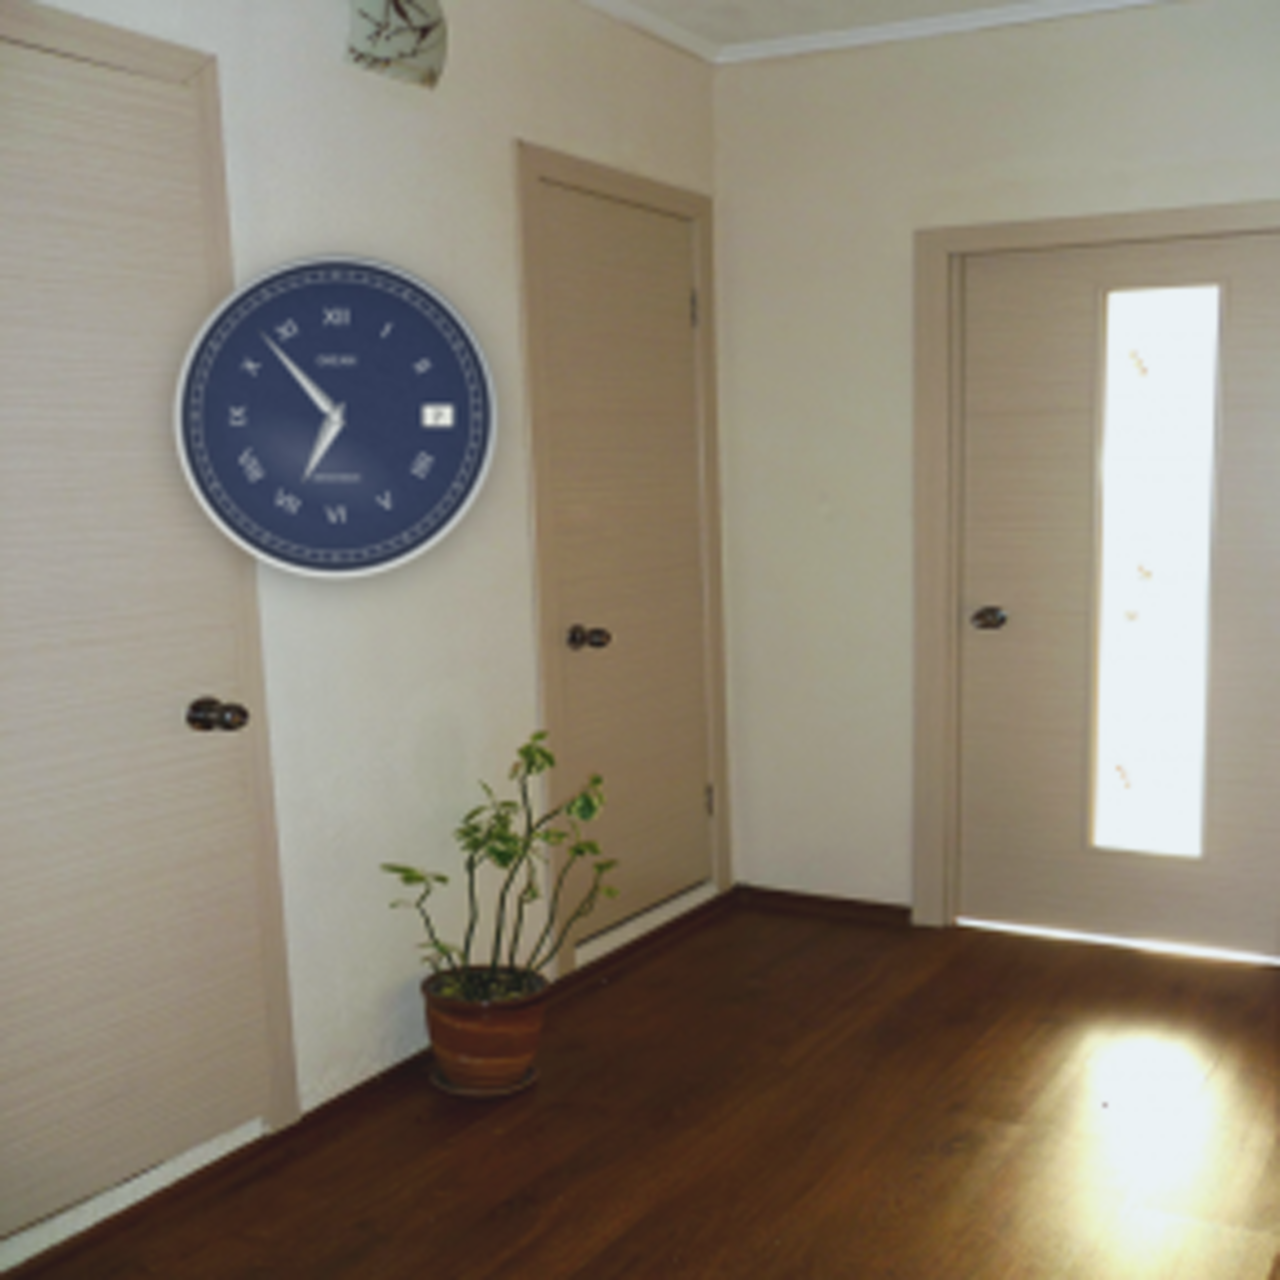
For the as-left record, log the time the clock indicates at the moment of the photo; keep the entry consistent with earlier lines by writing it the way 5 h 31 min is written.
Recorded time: 6 h 53 min
